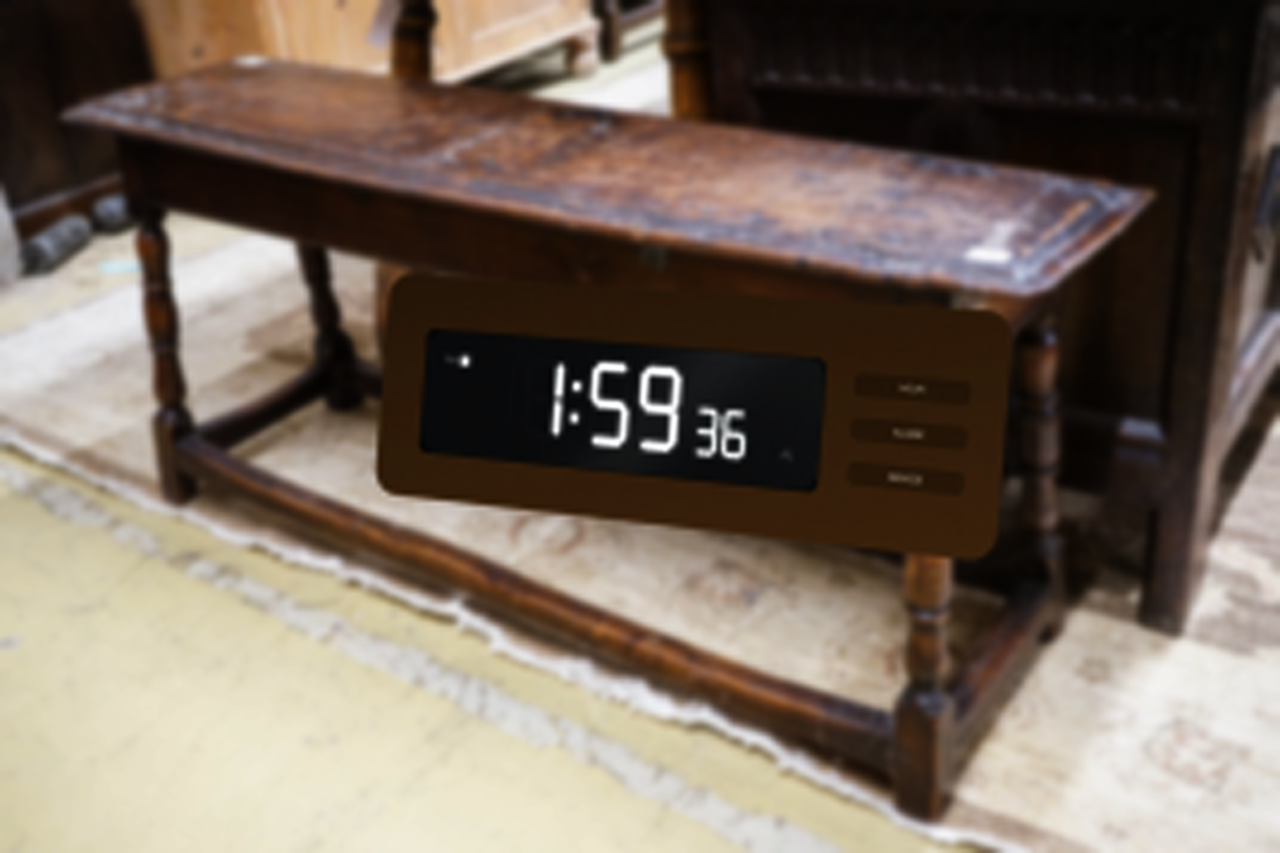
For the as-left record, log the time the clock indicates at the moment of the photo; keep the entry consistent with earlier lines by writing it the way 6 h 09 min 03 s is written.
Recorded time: 1 h 59 min 36 s
